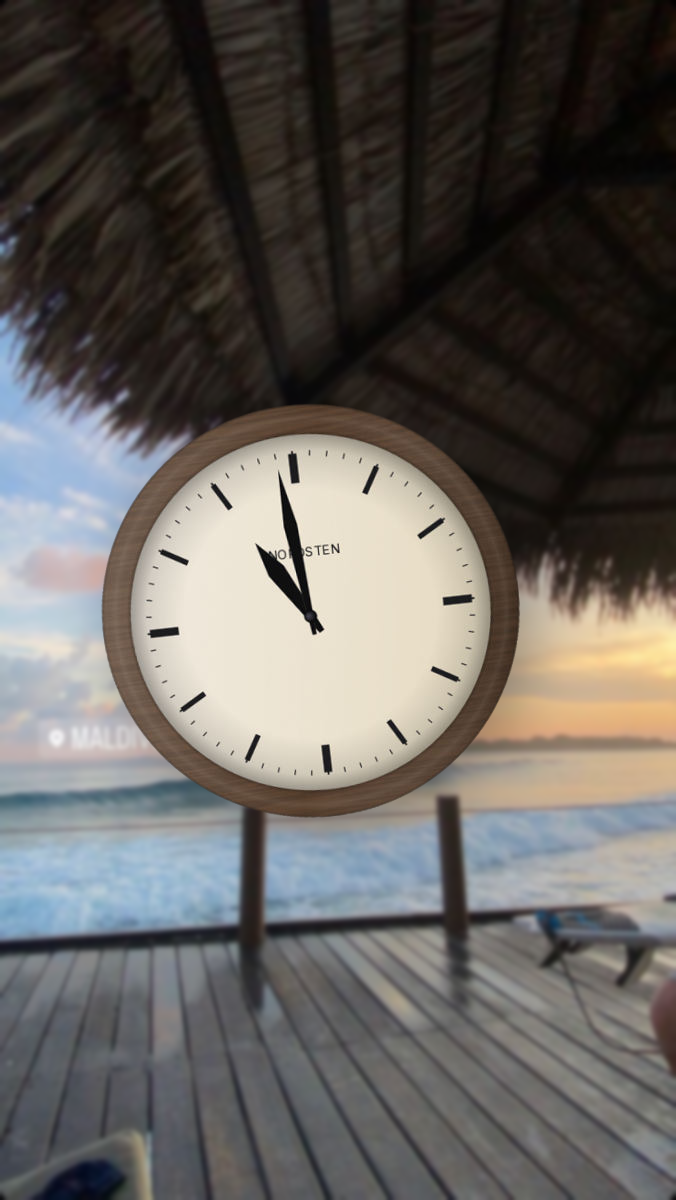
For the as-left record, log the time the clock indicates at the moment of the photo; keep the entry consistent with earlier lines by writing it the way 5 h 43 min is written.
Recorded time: 10 h 59 min
